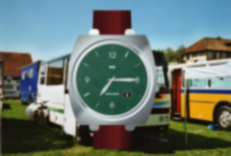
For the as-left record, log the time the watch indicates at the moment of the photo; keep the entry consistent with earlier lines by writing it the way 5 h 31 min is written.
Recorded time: 7 h 15 min
